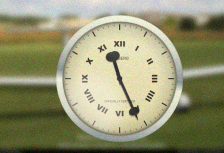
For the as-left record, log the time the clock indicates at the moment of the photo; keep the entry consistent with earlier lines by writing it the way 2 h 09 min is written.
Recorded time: 11 h 26 min
